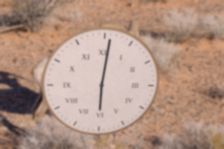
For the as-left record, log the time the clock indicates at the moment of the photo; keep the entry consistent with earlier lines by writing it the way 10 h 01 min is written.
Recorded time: 6 h 01 min
